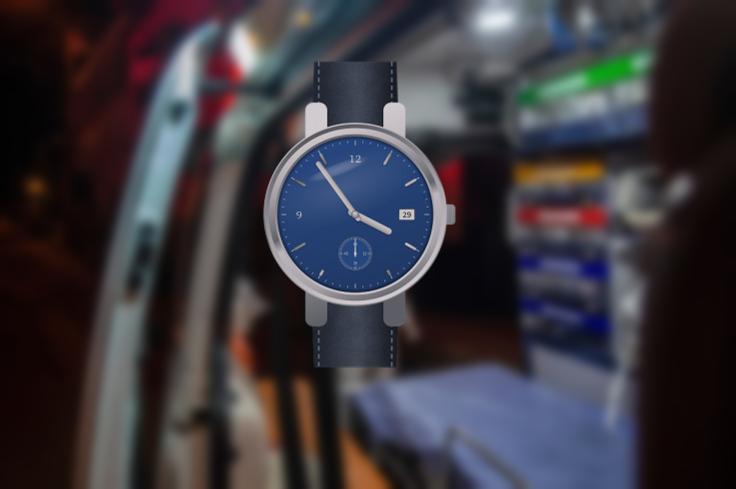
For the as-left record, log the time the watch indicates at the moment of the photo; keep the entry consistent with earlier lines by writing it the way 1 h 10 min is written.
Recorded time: 3 h 54 min
